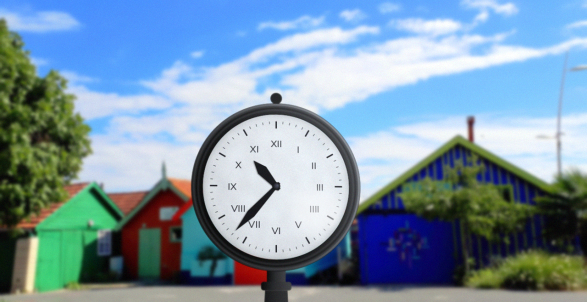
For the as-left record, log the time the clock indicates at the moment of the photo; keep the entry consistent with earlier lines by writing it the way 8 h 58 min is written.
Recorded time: 10 h 37 min
